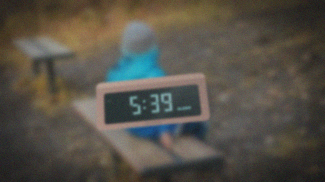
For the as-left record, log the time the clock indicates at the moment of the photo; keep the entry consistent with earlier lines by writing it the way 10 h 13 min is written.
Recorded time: 5 h 39 min
